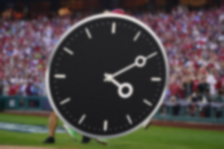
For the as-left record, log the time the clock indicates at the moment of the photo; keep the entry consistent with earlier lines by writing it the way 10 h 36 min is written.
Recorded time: 4 h 10 min
